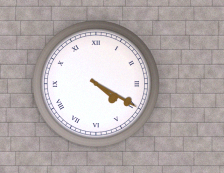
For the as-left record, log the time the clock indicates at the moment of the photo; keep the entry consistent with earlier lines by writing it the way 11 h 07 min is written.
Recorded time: 4 h 20 min
